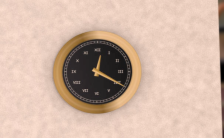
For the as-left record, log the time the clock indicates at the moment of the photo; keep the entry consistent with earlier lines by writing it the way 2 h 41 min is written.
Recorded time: 12 h 20 min
